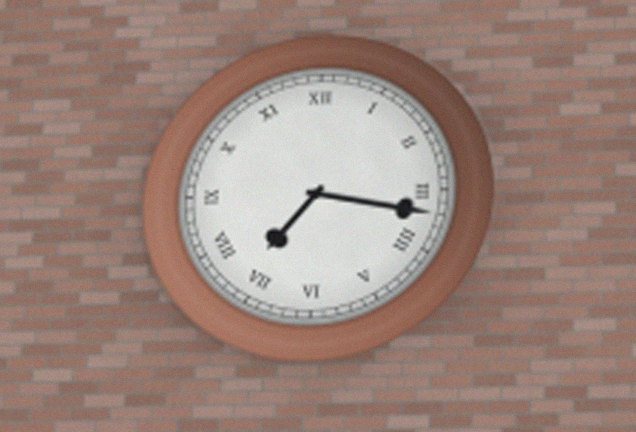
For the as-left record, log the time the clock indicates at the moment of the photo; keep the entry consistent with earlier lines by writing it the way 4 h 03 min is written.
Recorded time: 7 h 17 min
